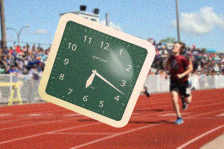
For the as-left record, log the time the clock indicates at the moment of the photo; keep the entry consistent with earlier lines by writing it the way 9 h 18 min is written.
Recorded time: 6 h 18 min
